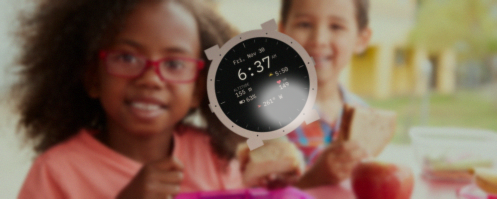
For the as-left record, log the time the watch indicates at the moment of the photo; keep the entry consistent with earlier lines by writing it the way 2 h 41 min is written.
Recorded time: 6 h 37 min
